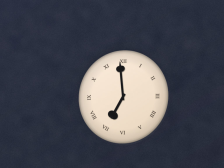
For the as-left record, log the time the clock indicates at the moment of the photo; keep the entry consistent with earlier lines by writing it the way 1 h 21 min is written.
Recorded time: 6 h 59 min
